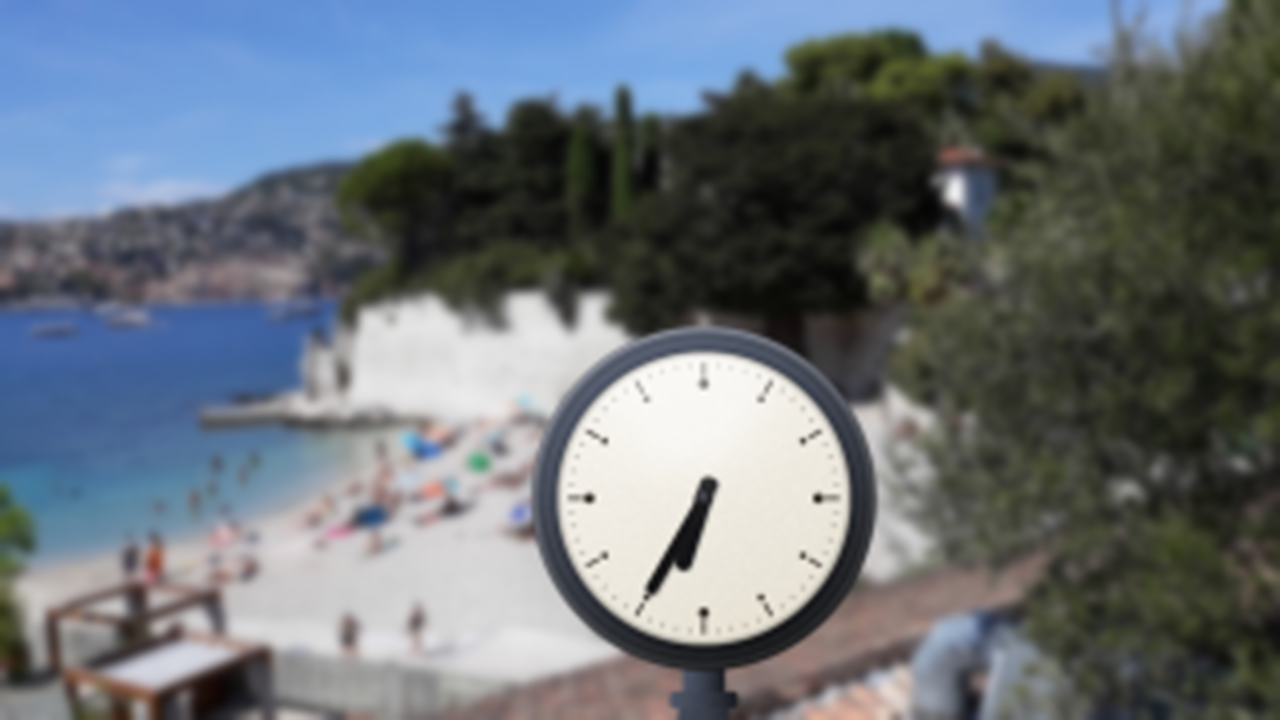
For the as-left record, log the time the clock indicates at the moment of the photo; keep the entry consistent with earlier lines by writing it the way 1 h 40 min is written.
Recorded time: 6 h 35 min
